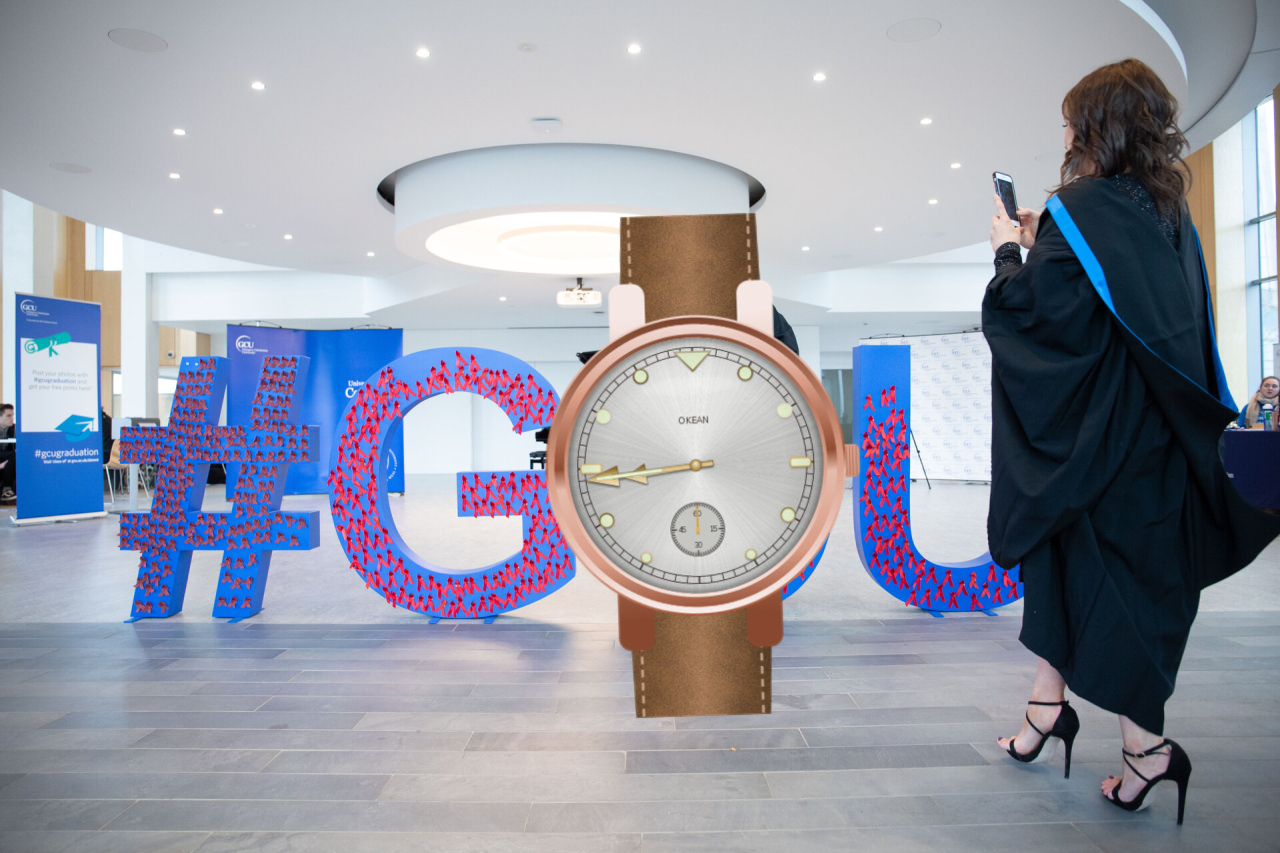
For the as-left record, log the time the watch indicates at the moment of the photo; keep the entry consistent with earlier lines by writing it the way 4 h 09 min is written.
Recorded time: 8 h 44 min
